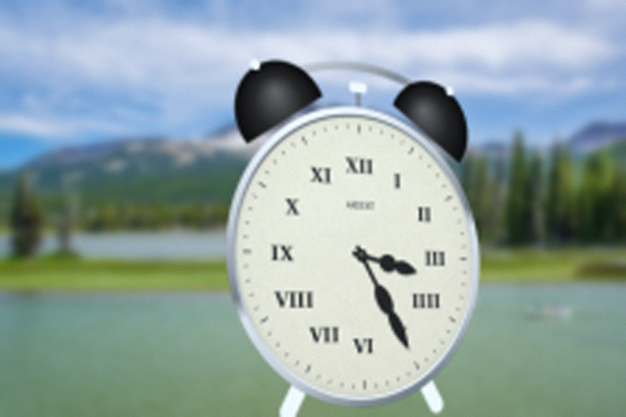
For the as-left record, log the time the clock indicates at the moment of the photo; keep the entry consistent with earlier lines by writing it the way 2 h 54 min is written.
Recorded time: 3 h 25 min
